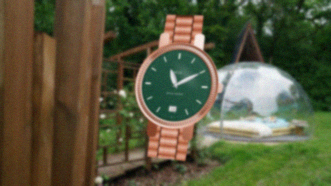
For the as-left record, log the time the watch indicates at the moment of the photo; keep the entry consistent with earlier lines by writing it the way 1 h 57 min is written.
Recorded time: 11 h 10 min
